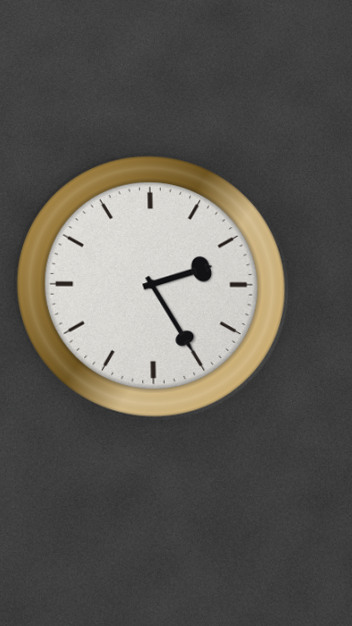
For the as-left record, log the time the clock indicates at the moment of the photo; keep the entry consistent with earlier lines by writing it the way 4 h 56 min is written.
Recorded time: 2 h 25 min
